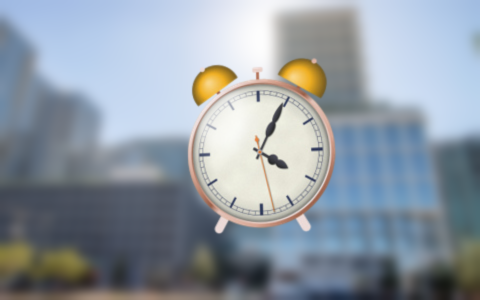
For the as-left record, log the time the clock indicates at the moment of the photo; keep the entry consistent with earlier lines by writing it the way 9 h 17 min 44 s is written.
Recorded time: 4 h 04 min 28 s
